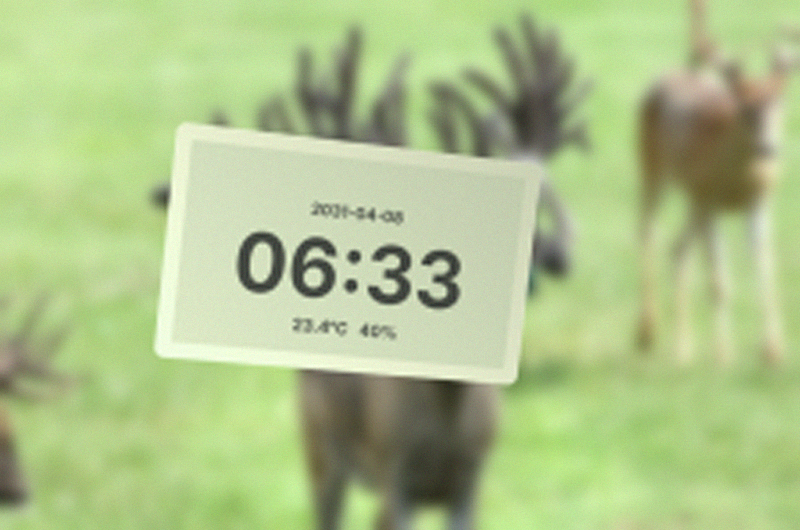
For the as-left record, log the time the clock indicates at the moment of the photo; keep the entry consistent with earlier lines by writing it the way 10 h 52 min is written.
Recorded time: 6 h 33 min
